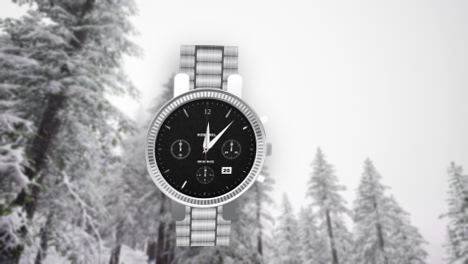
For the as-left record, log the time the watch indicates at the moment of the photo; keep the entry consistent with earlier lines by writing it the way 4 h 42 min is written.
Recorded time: 12 h 07 min
